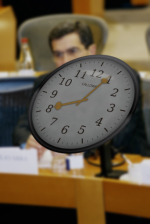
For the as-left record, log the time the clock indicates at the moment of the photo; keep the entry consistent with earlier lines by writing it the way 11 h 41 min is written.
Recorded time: 8 h 04 min
